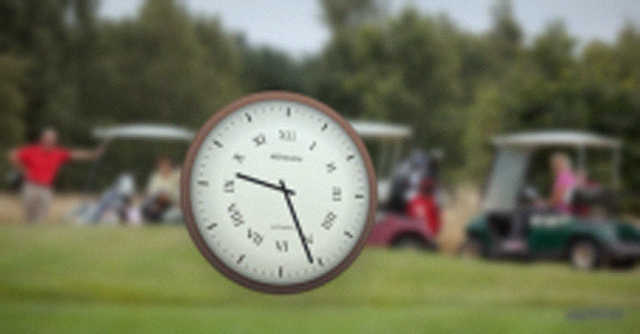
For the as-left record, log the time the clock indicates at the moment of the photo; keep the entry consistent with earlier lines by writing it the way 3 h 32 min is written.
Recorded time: 9 h 26 min
